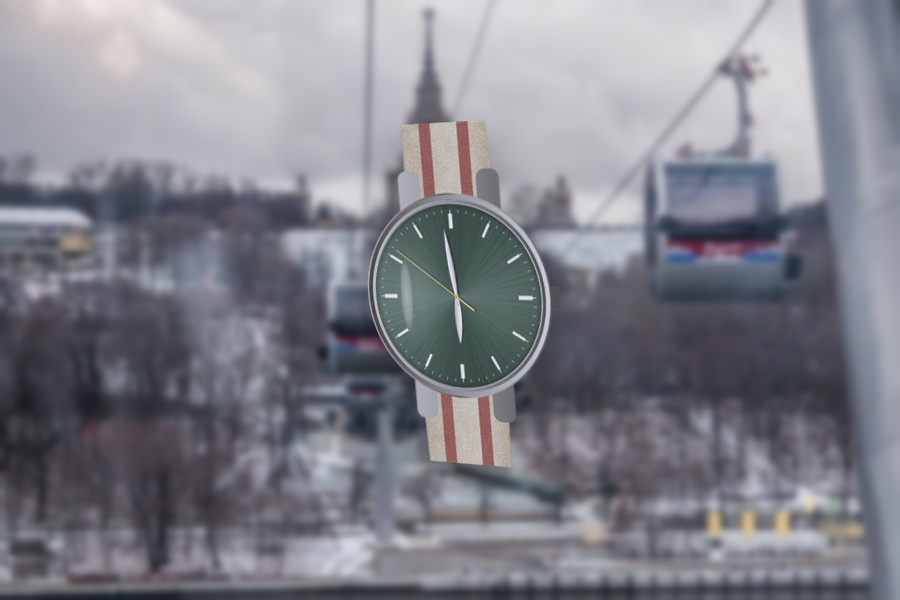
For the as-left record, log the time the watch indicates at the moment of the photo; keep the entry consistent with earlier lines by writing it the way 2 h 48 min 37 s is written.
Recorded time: 5 h 58 min 51 s
